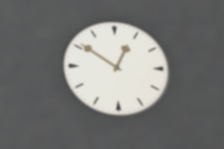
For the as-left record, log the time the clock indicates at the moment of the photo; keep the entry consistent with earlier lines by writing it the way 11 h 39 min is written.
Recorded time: 12 h 51 min
